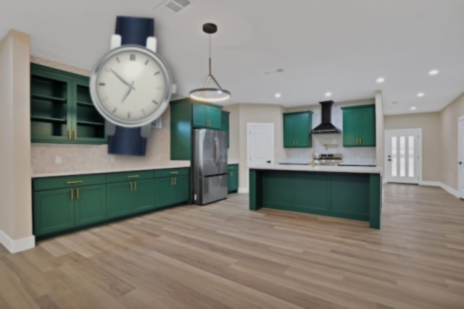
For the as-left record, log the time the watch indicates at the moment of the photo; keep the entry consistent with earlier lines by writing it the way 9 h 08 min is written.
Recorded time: 6 h 51 min
